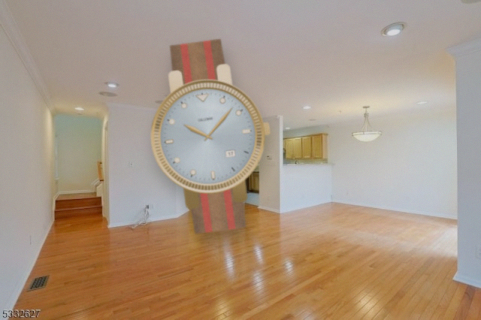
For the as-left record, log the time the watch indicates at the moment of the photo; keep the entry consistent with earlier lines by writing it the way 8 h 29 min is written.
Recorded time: 10 h 08 min
